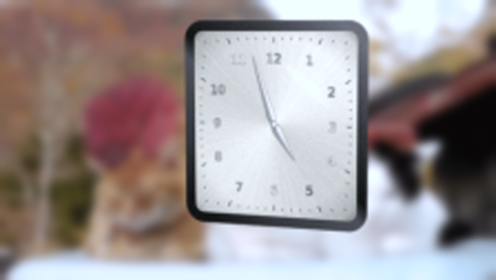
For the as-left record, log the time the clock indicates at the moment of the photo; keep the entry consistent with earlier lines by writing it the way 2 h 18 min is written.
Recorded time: 4 h 57 min
